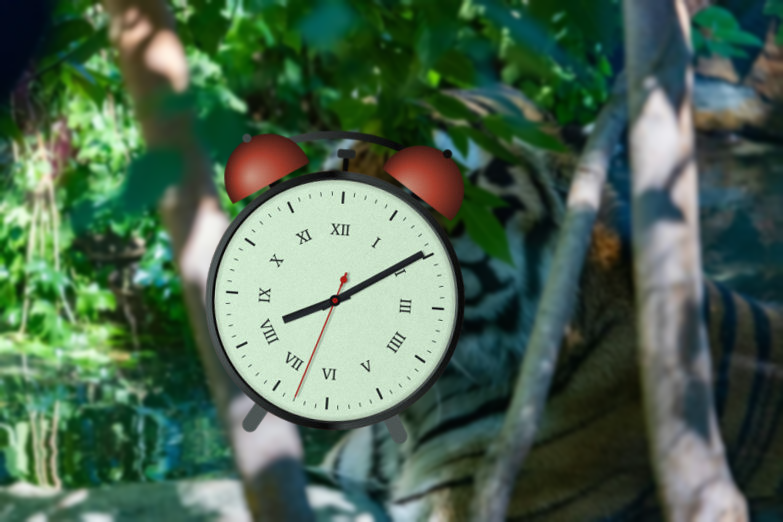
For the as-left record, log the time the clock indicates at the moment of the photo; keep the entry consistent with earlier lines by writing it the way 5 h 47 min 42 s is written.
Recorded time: 8 h 09 min 33 s
